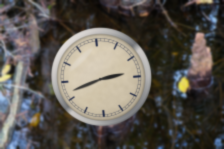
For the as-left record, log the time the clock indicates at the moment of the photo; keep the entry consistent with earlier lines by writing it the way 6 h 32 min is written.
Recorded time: 2 h 42 min
